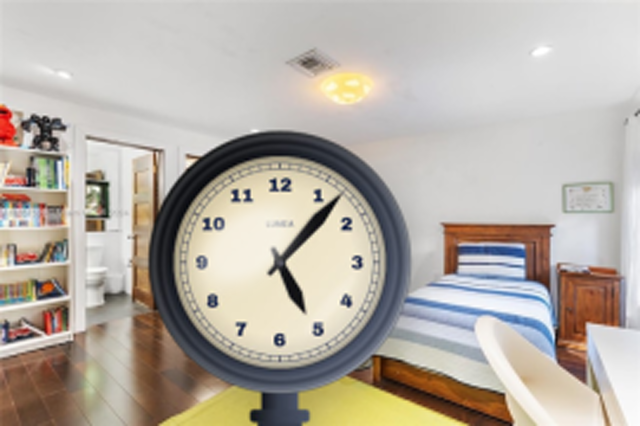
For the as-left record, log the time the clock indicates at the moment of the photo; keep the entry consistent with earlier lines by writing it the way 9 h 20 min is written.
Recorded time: 5 h 07 min
